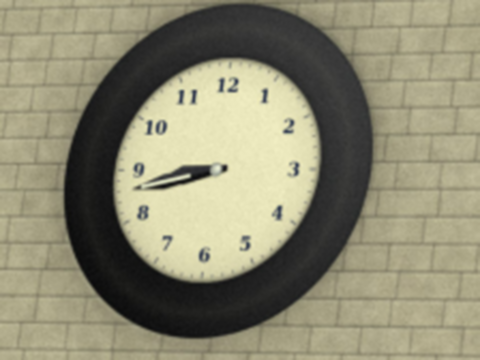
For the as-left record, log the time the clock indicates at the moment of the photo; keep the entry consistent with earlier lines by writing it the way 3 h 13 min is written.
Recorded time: 8 h 43 min
